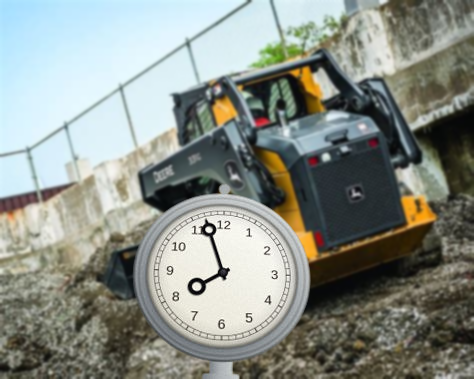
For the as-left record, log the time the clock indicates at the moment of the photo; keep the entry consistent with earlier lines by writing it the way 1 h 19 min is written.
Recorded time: 7 h 57 min
